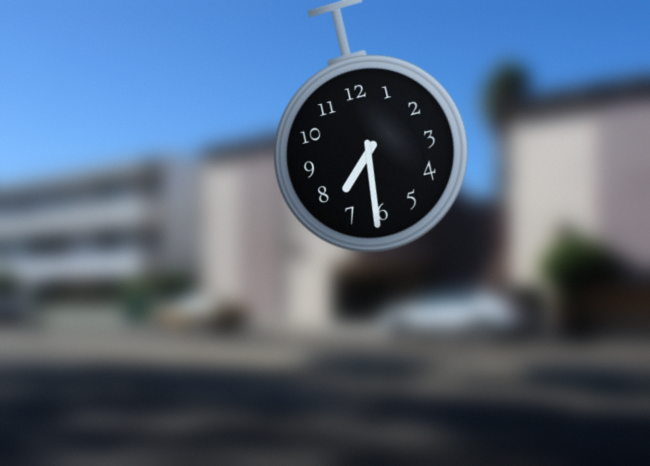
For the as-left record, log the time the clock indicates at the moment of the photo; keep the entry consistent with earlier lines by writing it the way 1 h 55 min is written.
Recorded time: 7 h 31 min
